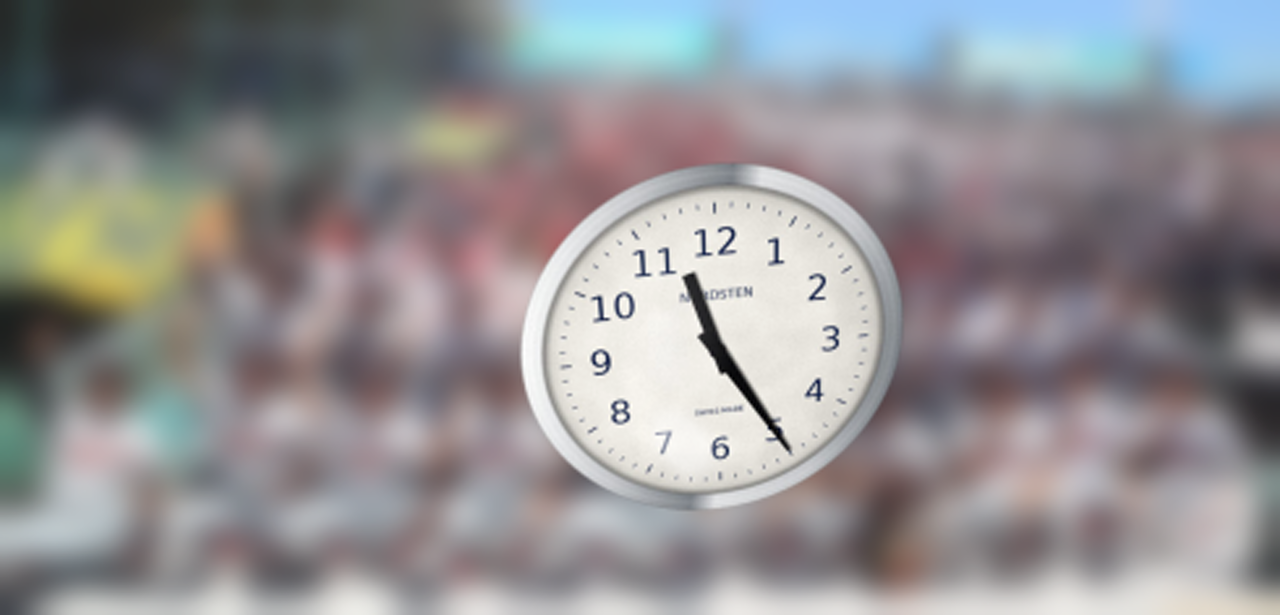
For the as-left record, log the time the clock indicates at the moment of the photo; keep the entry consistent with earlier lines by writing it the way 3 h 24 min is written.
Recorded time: 11 h 25 min
